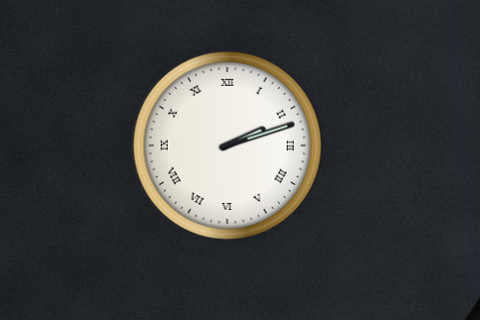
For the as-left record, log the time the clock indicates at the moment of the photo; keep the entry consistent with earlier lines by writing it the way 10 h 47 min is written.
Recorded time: 2 h 12 min
